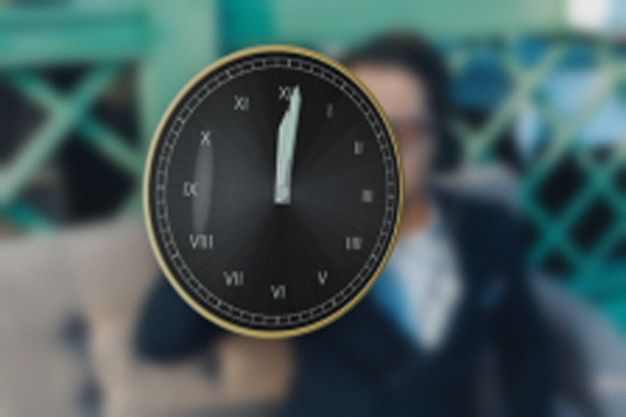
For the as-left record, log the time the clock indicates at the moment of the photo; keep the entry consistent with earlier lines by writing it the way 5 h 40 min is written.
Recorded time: 12 h 01 min
